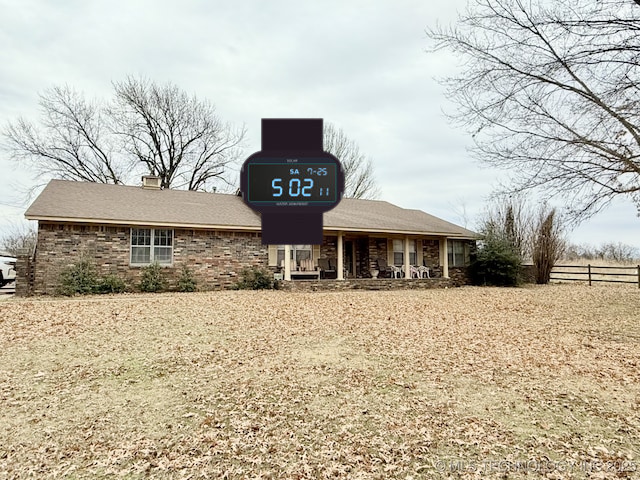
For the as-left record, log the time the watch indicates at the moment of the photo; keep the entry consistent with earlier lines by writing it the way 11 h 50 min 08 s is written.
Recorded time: 5 h 02 min 11 s
